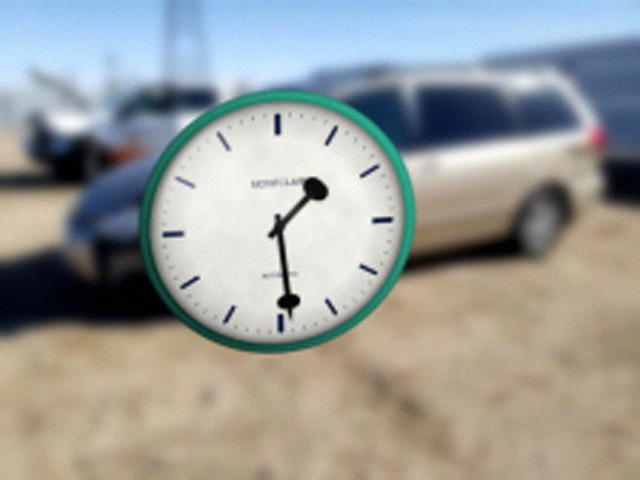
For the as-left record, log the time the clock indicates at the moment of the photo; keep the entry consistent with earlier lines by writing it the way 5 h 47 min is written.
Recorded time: 1 h 29 min
